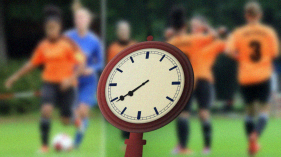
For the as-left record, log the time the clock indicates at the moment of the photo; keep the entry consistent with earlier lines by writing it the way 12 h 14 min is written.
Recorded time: 7 h 39 min
